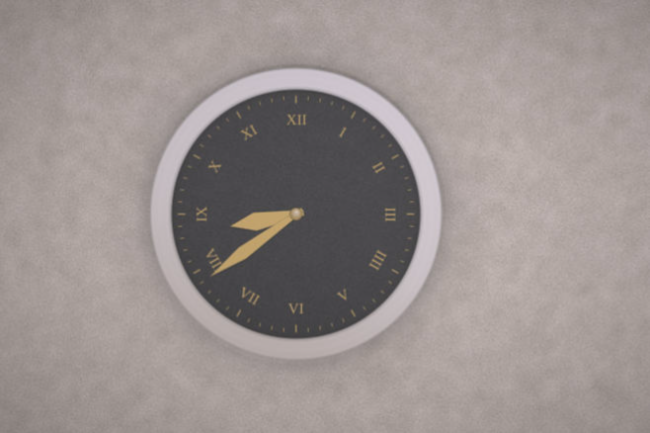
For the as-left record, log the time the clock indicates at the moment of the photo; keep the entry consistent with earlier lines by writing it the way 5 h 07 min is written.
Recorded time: 8 h 39 min
